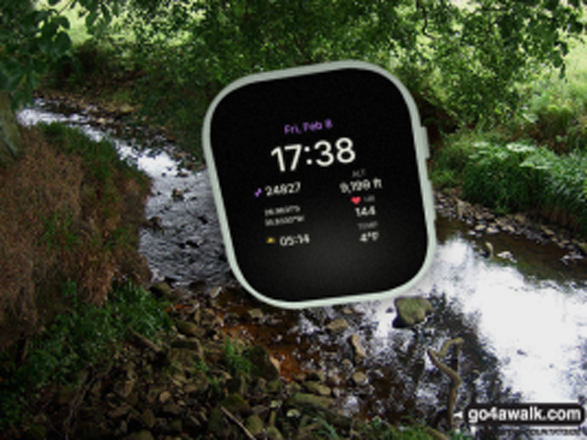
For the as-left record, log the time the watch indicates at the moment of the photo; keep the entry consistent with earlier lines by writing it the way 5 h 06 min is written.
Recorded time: 17 h 38 min
